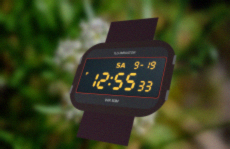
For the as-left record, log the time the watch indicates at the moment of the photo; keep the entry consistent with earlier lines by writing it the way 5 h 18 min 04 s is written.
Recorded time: 12 h 55 min 33 s
